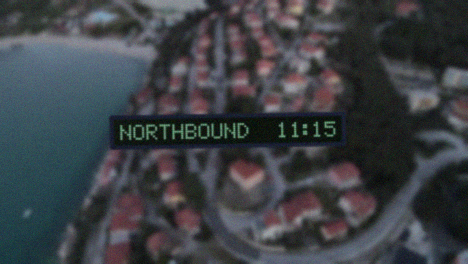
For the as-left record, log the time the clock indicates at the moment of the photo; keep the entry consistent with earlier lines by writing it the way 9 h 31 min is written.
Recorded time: 11 h 15 min
